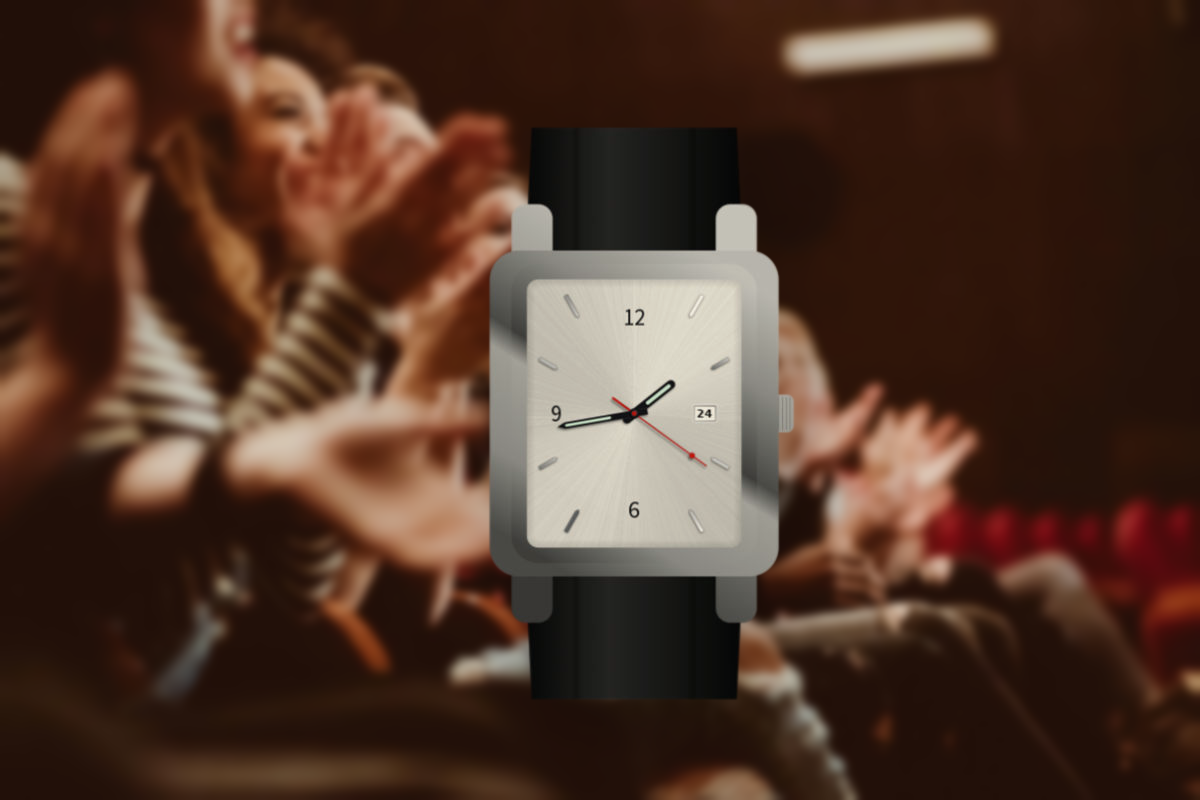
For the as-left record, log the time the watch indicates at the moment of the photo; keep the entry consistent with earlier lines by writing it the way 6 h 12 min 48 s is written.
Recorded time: 1 h 43 min 21 s
